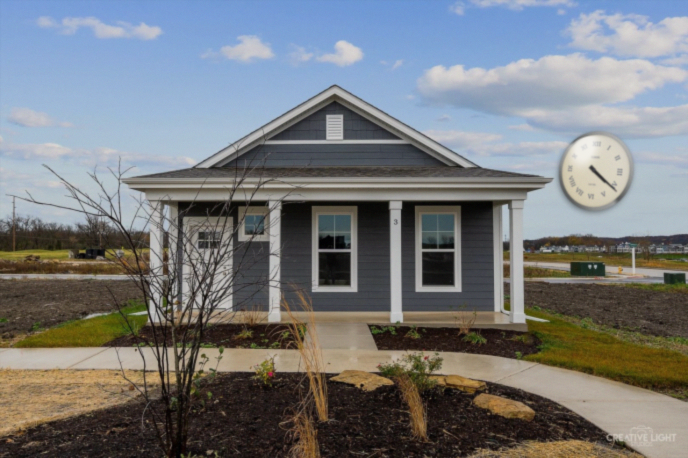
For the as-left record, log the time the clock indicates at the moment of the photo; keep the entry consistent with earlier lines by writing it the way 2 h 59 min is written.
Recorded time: 4 h 21 min
